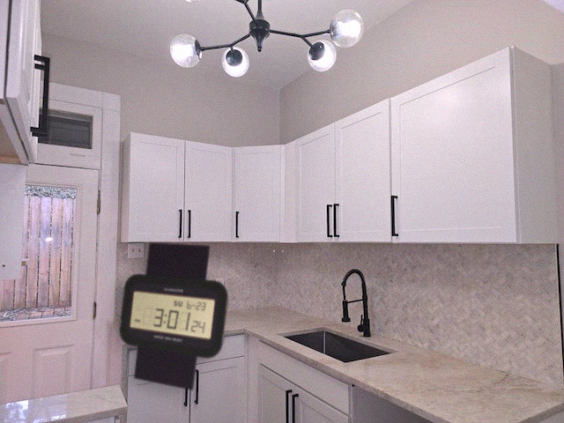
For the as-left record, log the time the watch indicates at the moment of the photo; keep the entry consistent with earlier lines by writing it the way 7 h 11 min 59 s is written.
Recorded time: 3 h 01 min 24 s
